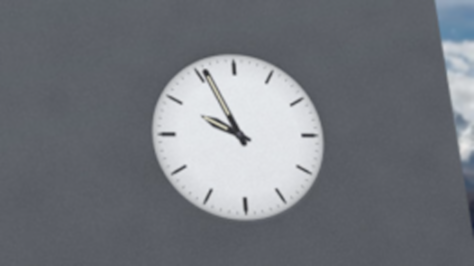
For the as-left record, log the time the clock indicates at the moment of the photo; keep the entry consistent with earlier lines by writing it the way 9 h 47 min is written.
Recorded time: 9 h 56 min
